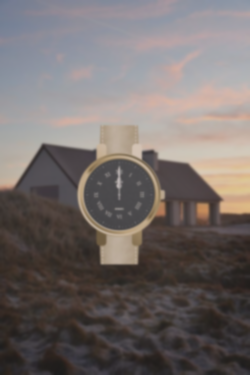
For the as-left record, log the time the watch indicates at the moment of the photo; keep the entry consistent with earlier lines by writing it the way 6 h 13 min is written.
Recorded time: 12 h 00 min
